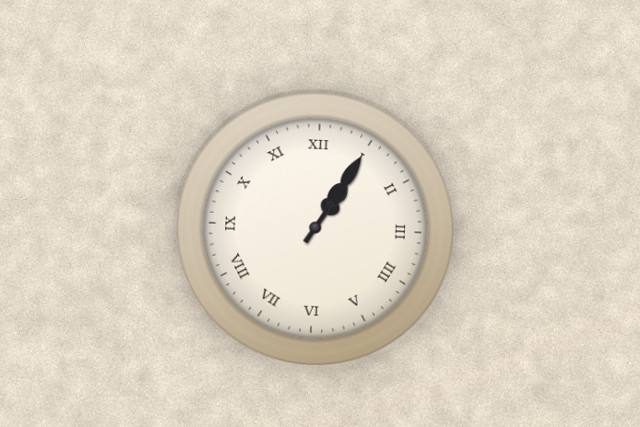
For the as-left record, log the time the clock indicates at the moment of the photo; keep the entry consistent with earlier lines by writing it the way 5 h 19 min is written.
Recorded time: 1 h 05 min
